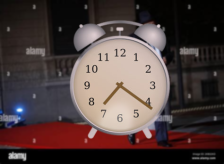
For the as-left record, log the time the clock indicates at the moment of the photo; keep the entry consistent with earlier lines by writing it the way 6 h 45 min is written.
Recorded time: 7 h 21 min
